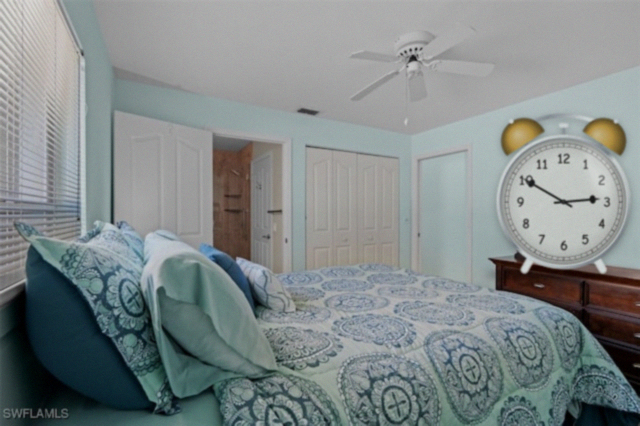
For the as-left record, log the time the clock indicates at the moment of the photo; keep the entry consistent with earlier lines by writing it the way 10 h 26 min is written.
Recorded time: 2 h 50 min
